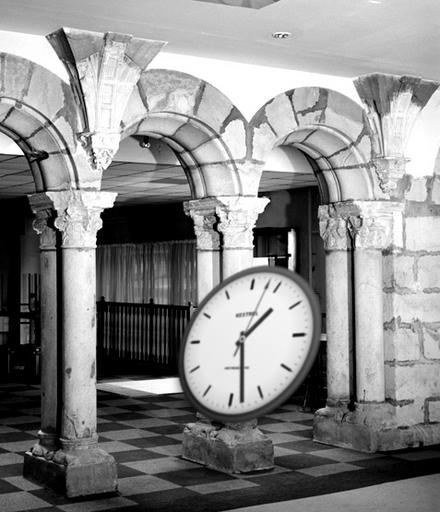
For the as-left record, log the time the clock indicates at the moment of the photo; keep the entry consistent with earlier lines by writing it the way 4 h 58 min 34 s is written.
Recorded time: 1 h 28 min 03 s
